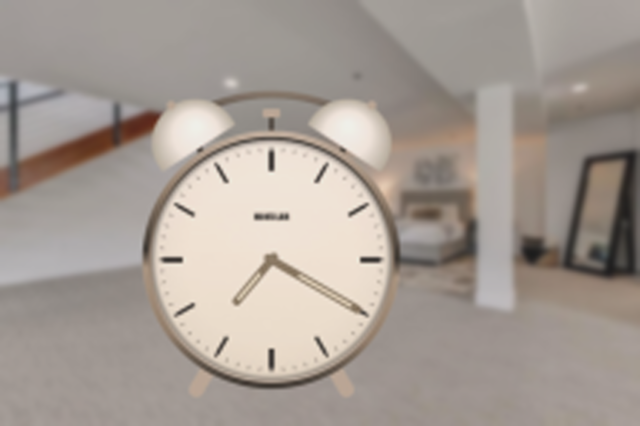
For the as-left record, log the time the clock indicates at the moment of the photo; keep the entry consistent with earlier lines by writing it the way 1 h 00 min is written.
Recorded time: 7 h 20 min
